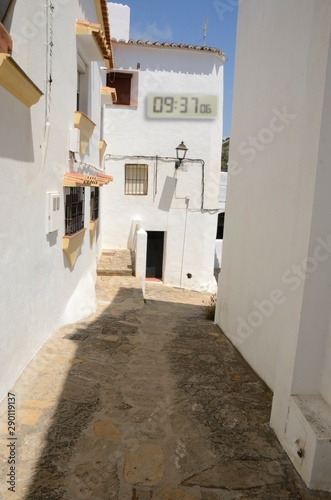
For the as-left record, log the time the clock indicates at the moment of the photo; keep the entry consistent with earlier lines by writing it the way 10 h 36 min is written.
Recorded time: 9 h 37 min
